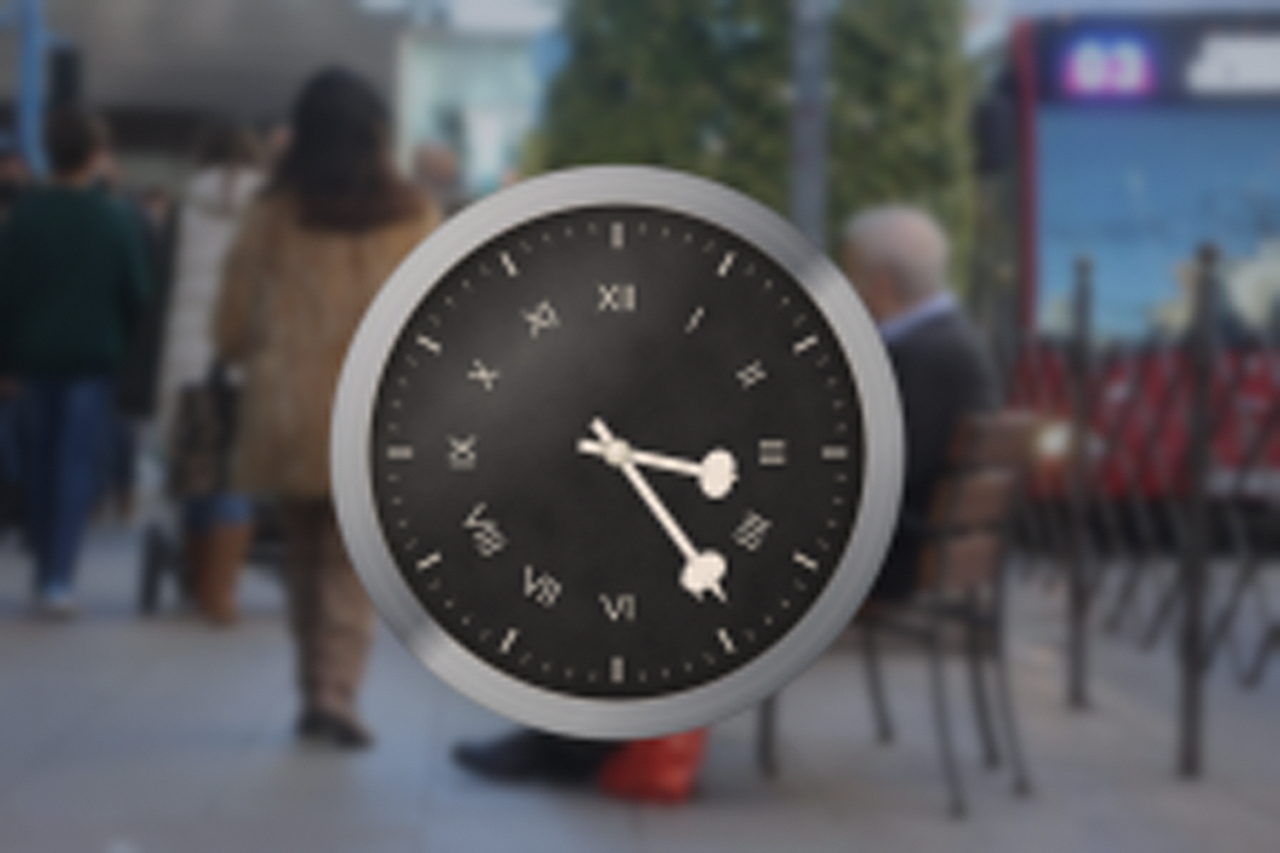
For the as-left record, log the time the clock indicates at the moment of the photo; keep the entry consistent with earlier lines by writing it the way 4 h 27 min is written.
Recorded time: 3 h 24 min
